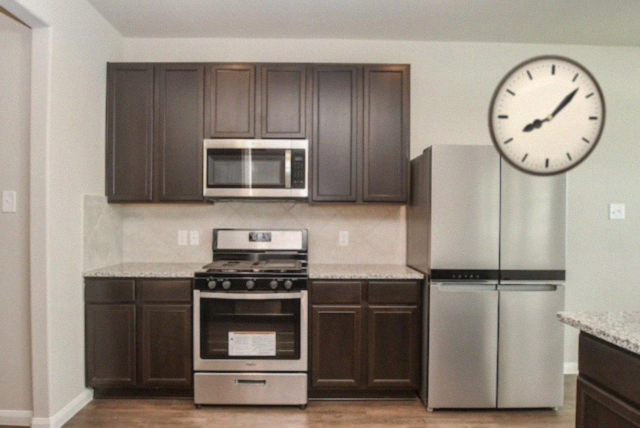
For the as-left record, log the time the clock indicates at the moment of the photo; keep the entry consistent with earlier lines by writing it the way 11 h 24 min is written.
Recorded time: 8 h 07 min
